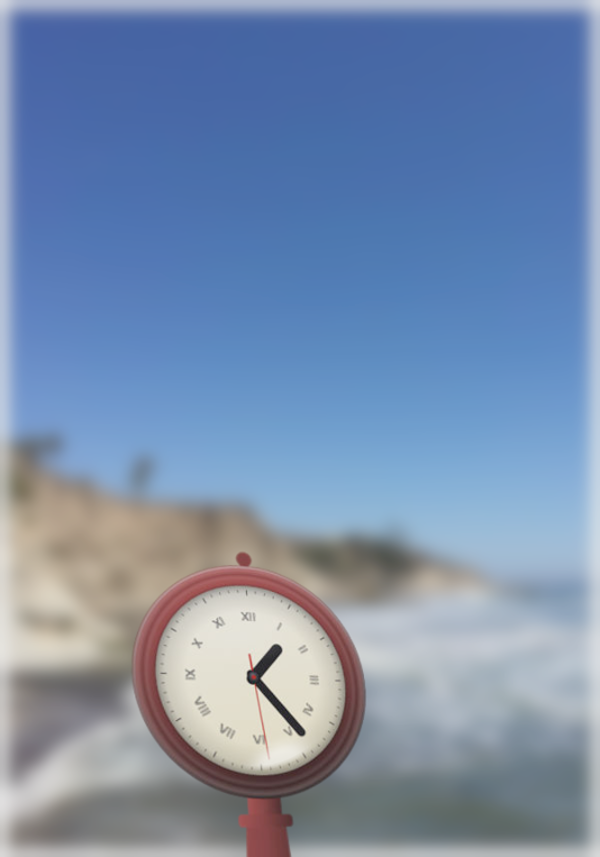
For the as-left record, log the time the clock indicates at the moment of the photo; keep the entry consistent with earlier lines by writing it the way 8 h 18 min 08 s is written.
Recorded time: 1 h 23 min 29 s
